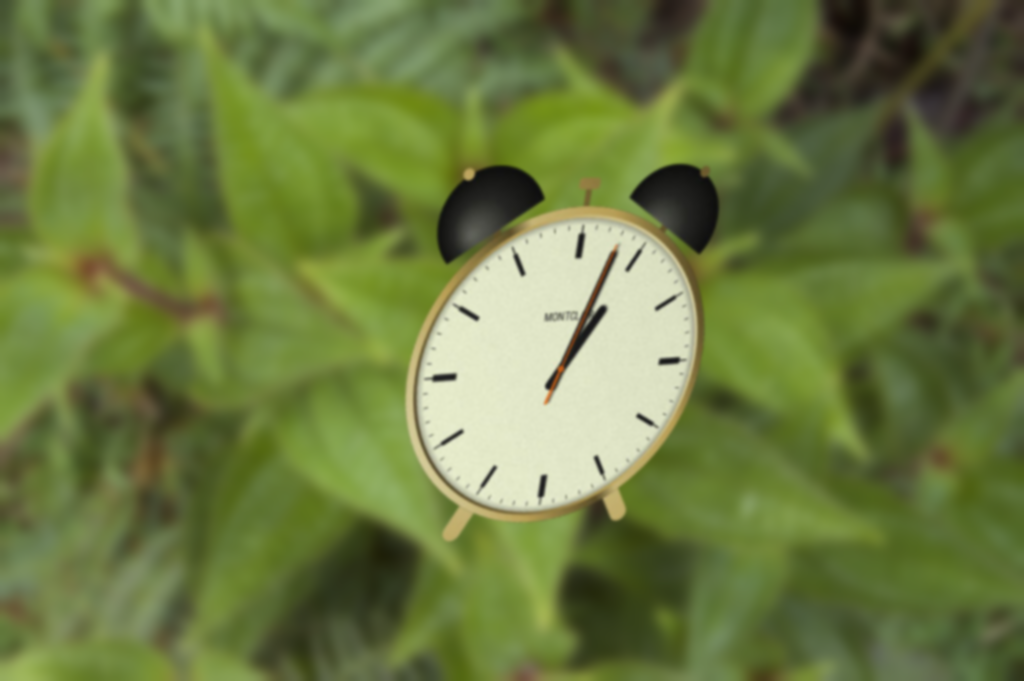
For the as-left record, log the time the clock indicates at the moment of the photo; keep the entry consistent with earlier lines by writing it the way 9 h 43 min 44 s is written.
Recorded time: 1 h 03 min 03 s
